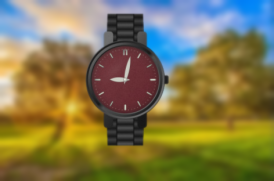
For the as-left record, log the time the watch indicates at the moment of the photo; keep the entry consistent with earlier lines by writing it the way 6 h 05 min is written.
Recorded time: 9 h 02 min
